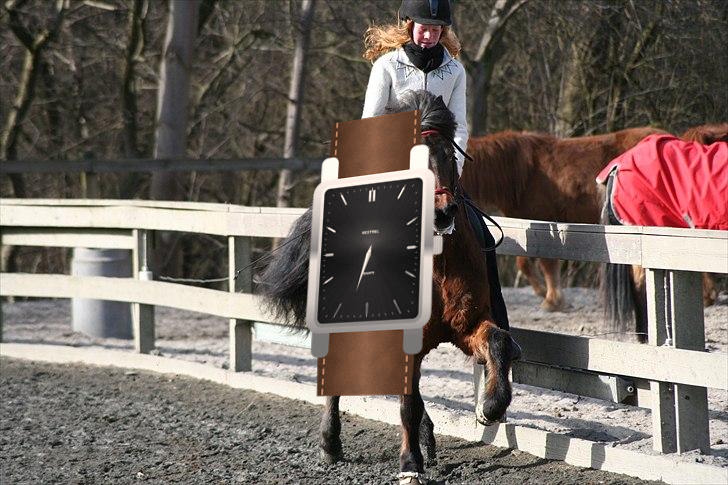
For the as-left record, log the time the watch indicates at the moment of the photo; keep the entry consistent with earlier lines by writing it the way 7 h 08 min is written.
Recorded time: 6 h 33 min
